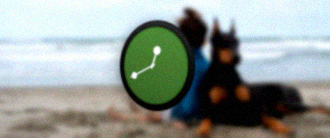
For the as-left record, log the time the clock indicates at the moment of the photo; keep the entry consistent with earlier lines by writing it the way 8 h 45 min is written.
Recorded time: 12 h 41 min
